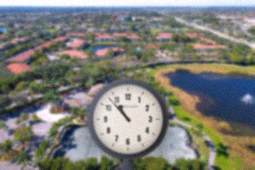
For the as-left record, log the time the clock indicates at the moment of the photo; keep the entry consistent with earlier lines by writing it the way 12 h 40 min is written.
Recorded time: 10 h 53 min
